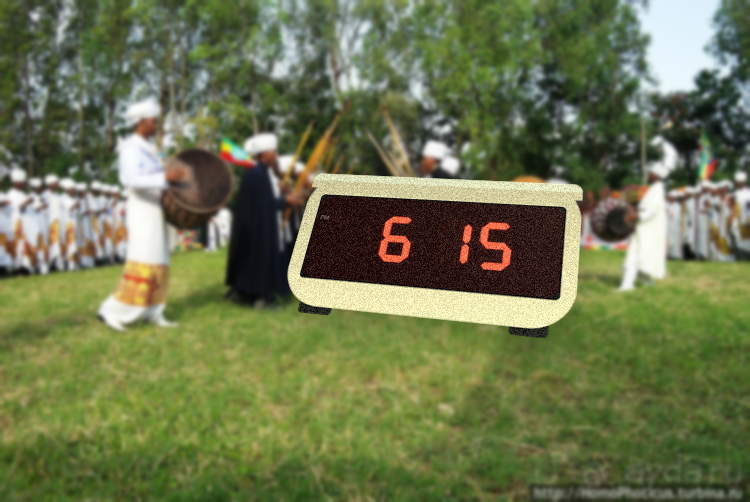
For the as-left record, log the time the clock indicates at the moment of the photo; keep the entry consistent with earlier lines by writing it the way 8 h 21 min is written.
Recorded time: 6 h 15 min
